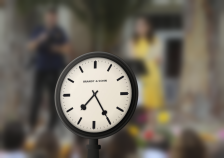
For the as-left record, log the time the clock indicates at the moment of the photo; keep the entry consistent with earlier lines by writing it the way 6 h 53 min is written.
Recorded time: 7 h 25 min
